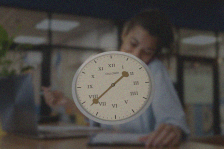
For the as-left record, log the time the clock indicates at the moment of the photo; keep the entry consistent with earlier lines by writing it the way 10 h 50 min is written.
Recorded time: 1 h 38 min
